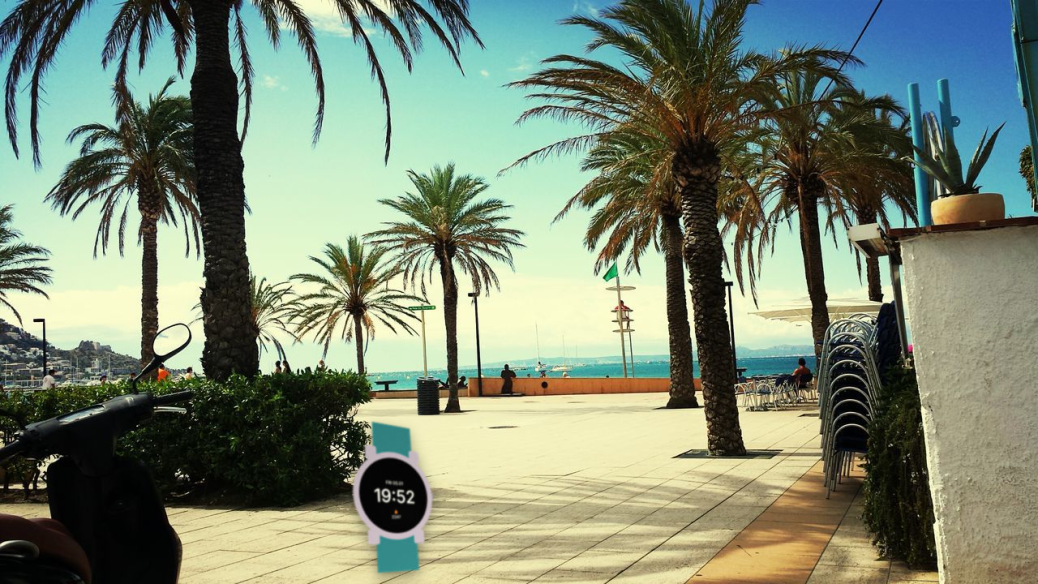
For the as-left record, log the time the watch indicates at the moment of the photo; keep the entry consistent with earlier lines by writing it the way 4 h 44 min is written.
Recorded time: 19 h 52 min
